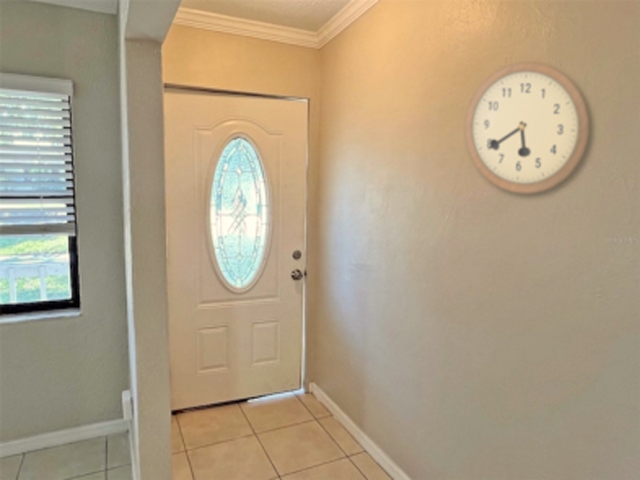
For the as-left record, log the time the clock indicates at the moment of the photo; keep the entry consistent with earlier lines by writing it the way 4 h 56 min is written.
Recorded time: 5 h 39 min
